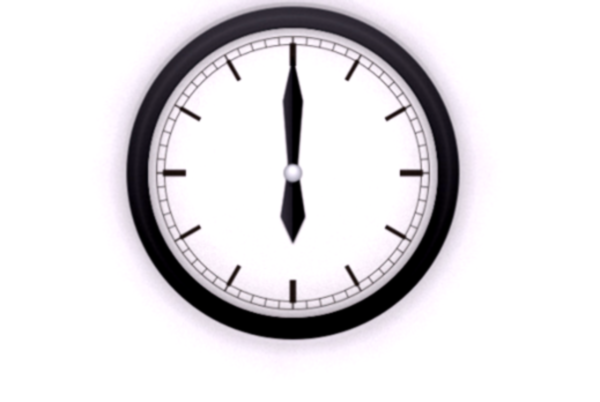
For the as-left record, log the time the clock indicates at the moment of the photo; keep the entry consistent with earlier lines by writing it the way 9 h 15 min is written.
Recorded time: 6 h 00 min
